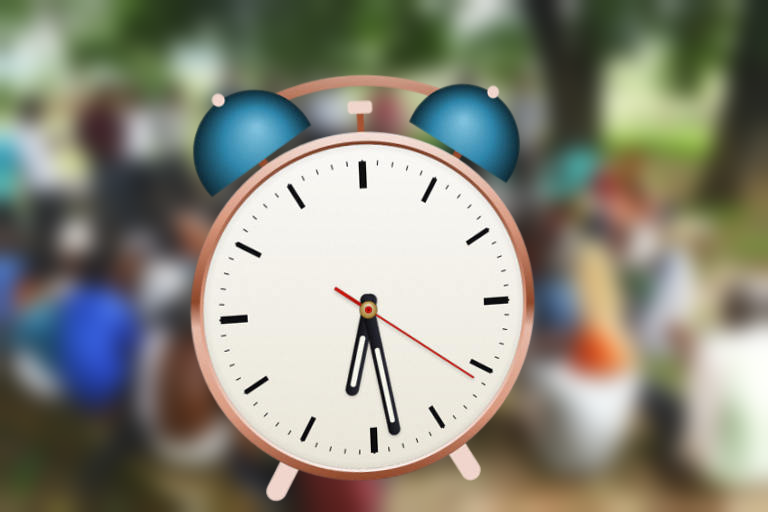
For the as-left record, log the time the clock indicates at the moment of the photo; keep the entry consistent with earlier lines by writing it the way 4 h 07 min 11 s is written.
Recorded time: 6 h 28 min 21 s
